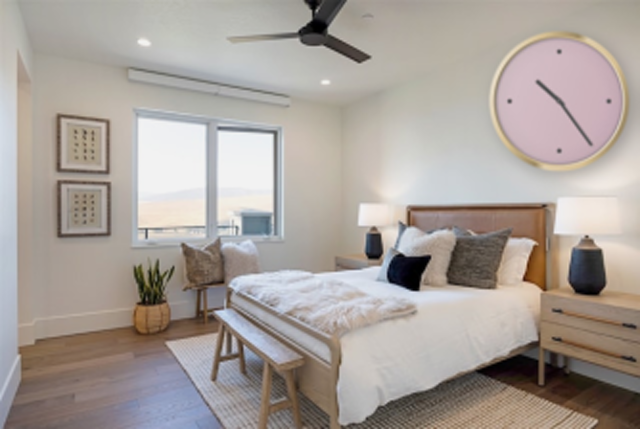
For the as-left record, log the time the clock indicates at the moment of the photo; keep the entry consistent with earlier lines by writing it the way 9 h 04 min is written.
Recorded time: 10 h 24 min
